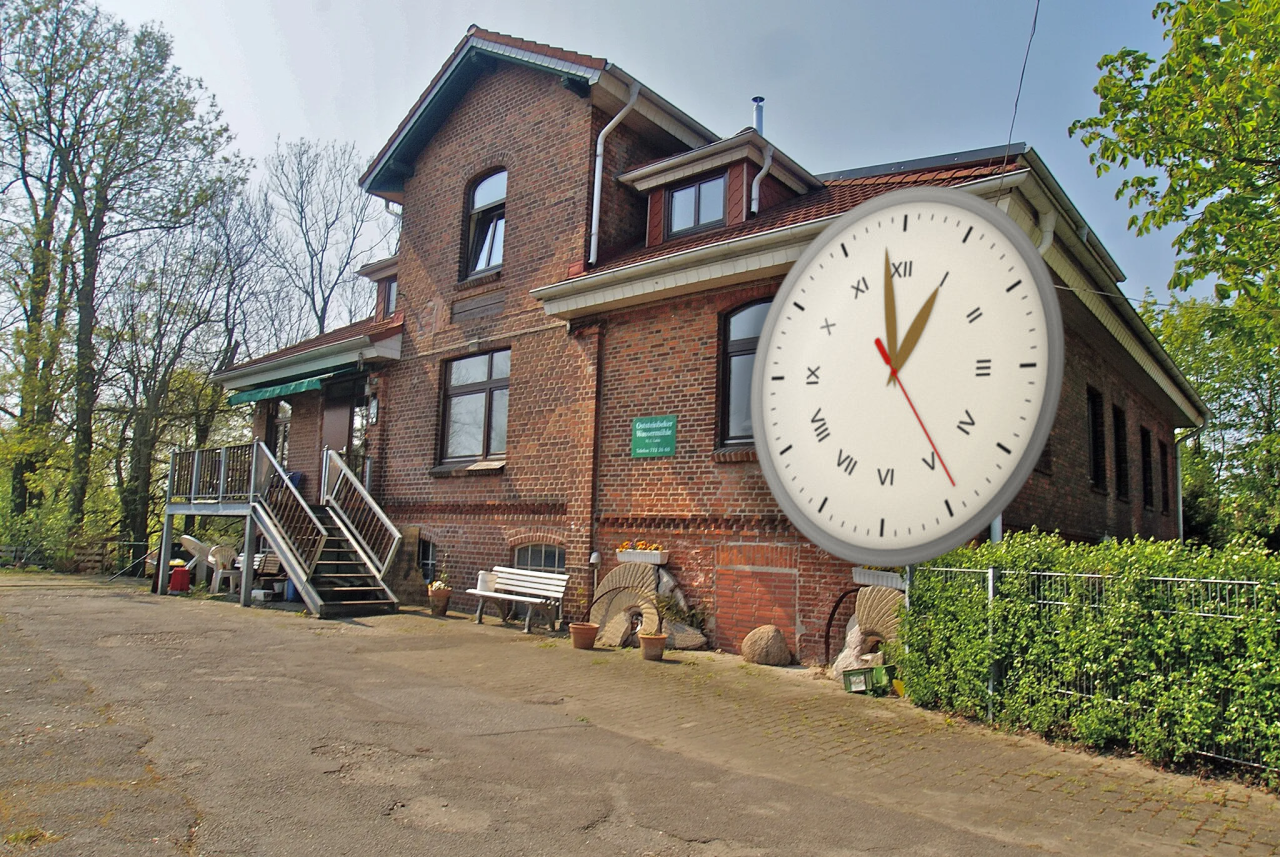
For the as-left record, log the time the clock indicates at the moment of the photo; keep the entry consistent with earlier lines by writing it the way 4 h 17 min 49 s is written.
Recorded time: 12 h 58 min 24 s
